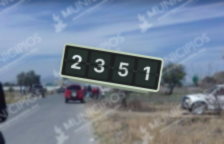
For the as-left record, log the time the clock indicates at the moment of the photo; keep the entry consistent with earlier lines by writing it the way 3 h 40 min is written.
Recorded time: 23 h 51 min
